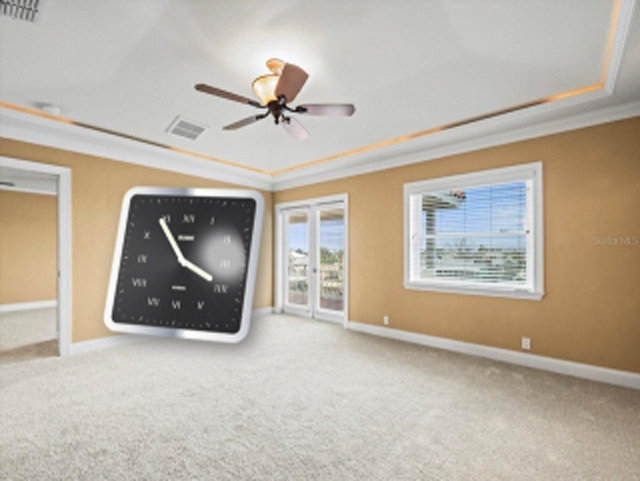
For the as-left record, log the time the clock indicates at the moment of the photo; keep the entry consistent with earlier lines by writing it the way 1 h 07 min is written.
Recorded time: 3 h 54 min
